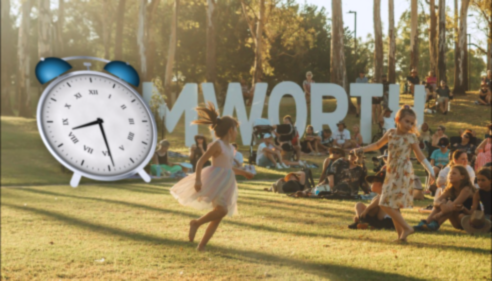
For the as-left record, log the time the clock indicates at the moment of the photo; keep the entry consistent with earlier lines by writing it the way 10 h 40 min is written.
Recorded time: 8 h 29 min
